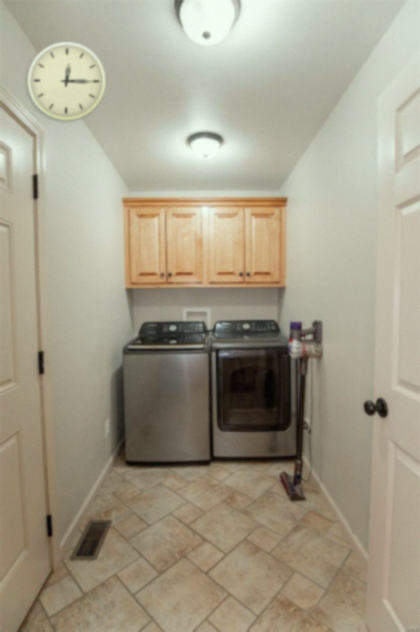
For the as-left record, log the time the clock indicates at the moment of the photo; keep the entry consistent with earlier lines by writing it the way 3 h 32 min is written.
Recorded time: 12 h 15 min
